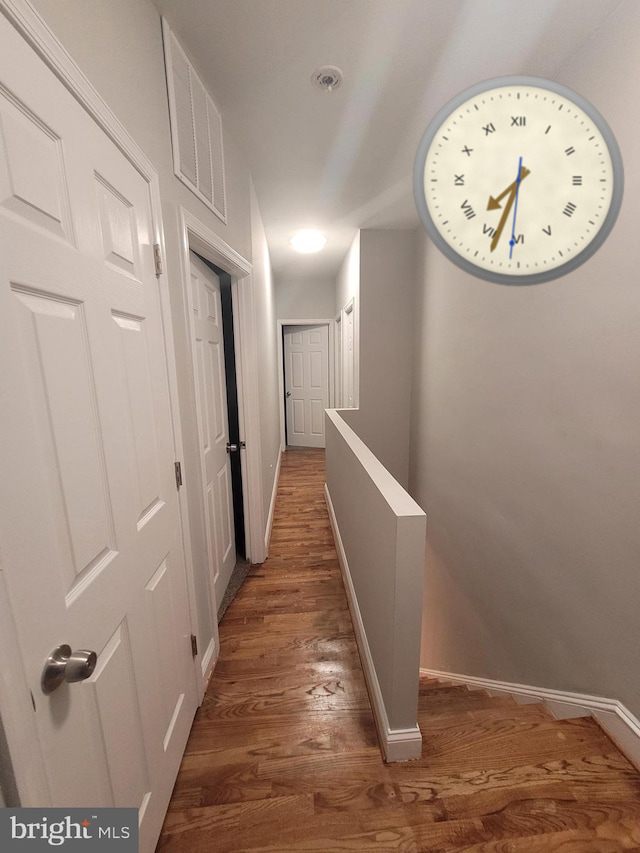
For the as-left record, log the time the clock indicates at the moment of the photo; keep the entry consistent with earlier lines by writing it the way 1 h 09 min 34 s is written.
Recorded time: 7 h 33 min 31 s
